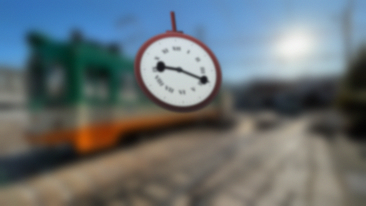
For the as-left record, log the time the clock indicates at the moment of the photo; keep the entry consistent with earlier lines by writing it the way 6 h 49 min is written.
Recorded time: 9 h 19 min
